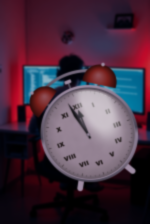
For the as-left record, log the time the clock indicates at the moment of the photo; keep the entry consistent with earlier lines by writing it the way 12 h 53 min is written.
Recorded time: 11 h 58 min
